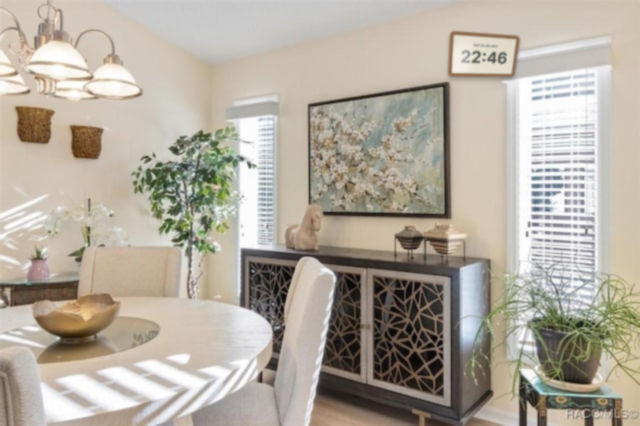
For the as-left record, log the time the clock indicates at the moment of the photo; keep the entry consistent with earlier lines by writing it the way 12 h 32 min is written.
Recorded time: 22 h 46 min
